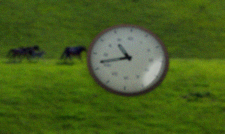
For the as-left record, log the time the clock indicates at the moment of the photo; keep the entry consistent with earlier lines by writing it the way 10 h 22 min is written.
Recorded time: 10 h 42 min
